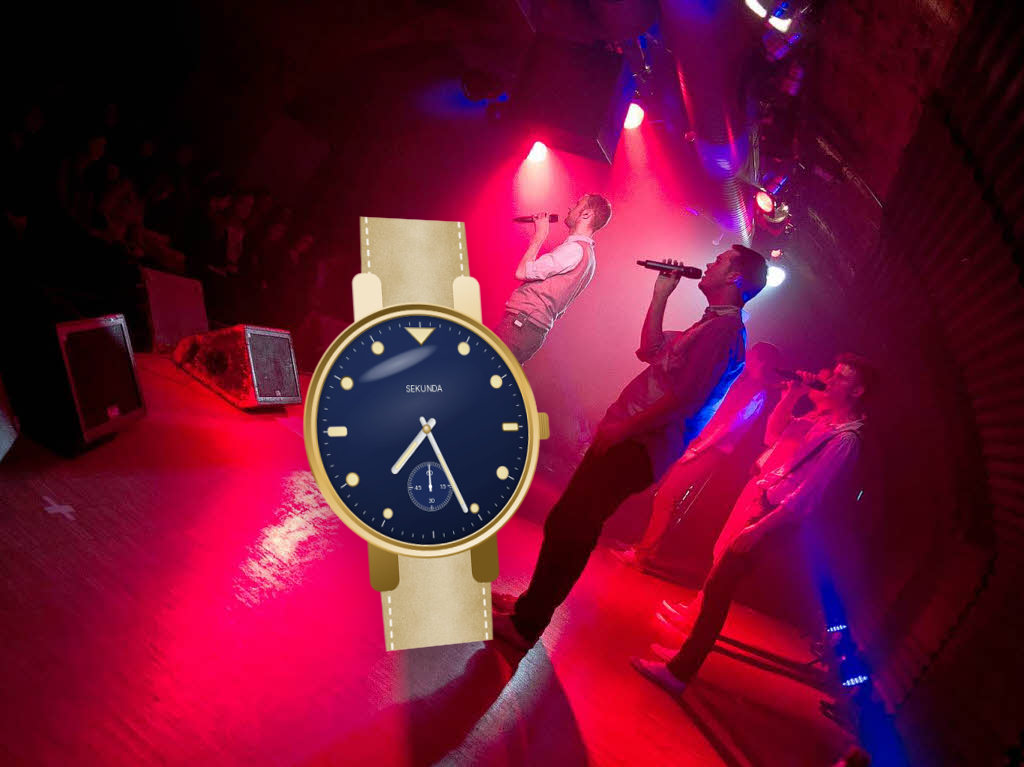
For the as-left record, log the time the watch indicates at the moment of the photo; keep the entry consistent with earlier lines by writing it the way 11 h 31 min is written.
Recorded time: 7 h 26 min
